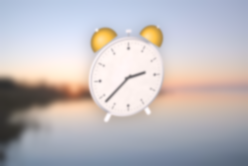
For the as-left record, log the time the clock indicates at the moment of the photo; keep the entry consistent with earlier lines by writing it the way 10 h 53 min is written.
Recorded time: 2 h 38 min
